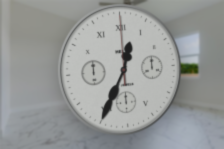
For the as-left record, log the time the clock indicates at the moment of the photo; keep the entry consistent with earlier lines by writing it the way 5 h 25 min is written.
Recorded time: 12 h 35 min
